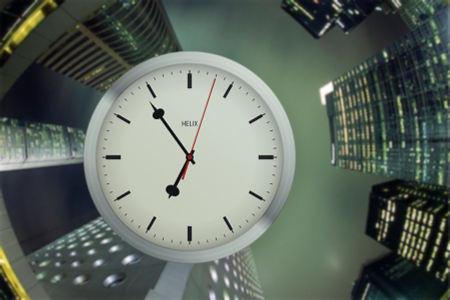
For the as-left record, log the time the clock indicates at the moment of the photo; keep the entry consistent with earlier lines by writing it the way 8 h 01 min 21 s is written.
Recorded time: 6 h 54 min 03 s
